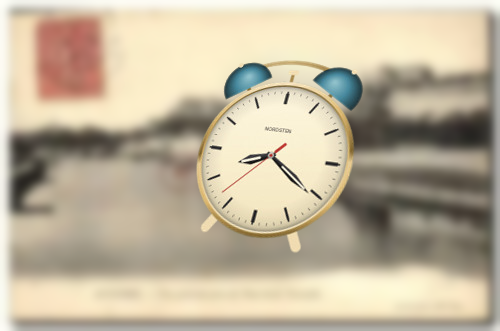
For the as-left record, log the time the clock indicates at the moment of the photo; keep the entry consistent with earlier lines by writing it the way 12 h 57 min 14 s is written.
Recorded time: 8 h 20 min 37 s
